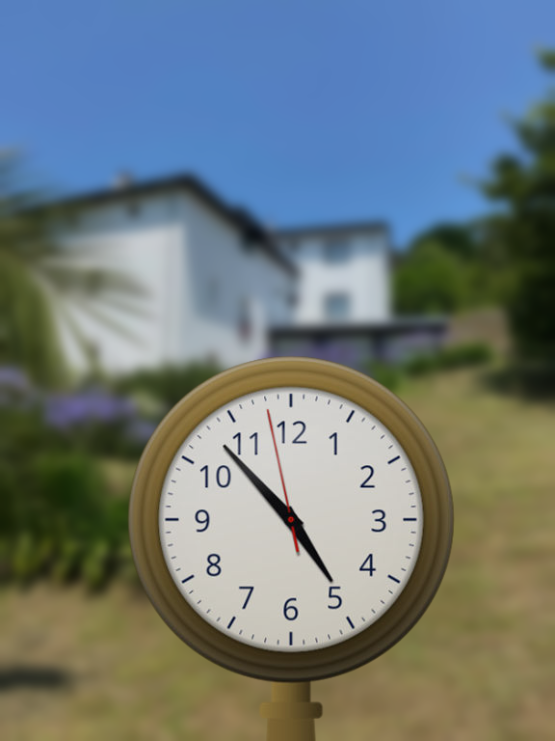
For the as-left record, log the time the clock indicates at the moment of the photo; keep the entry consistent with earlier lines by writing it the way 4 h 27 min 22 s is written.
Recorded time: 4 h 52 min 58 s
